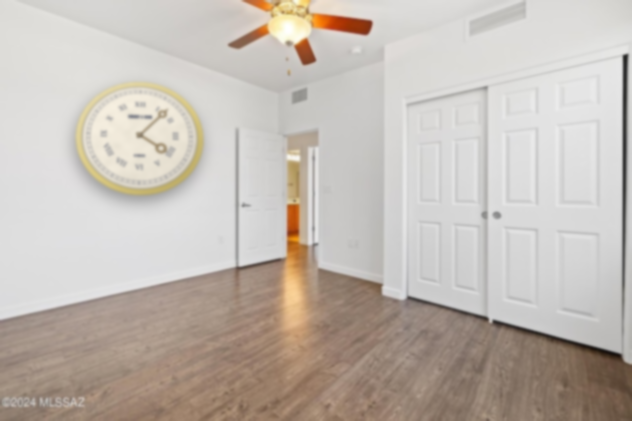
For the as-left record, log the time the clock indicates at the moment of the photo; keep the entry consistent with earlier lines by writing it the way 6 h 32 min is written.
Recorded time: 4 h 07 min
